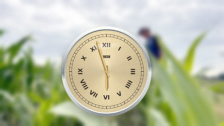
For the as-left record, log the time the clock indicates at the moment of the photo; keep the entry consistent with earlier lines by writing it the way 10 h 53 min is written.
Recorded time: 5 h 57 min
